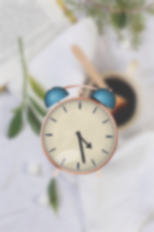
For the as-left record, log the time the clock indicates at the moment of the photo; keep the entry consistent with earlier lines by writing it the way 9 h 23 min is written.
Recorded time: 4 h 28 min
